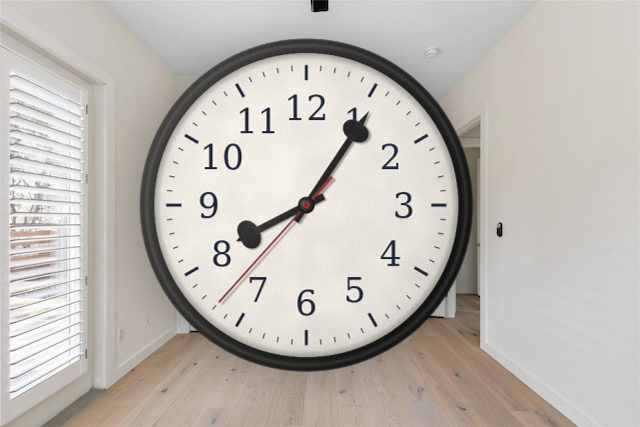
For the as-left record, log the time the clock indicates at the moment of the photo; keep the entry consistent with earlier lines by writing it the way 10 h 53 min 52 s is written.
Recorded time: 8 h 05 min 37 s
